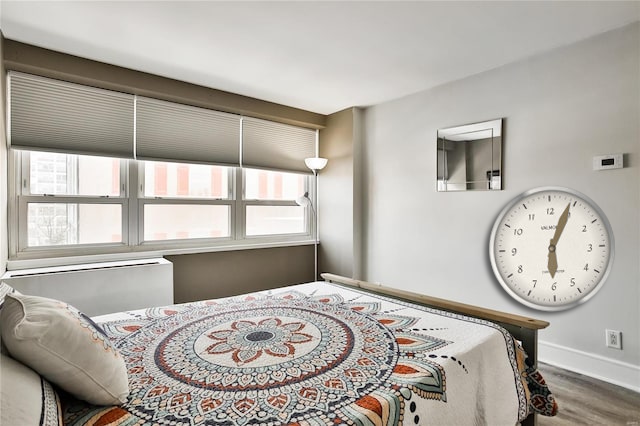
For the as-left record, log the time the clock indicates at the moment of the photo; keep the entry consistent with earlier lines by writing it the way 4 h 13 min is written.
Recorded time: 6 h 04 min
